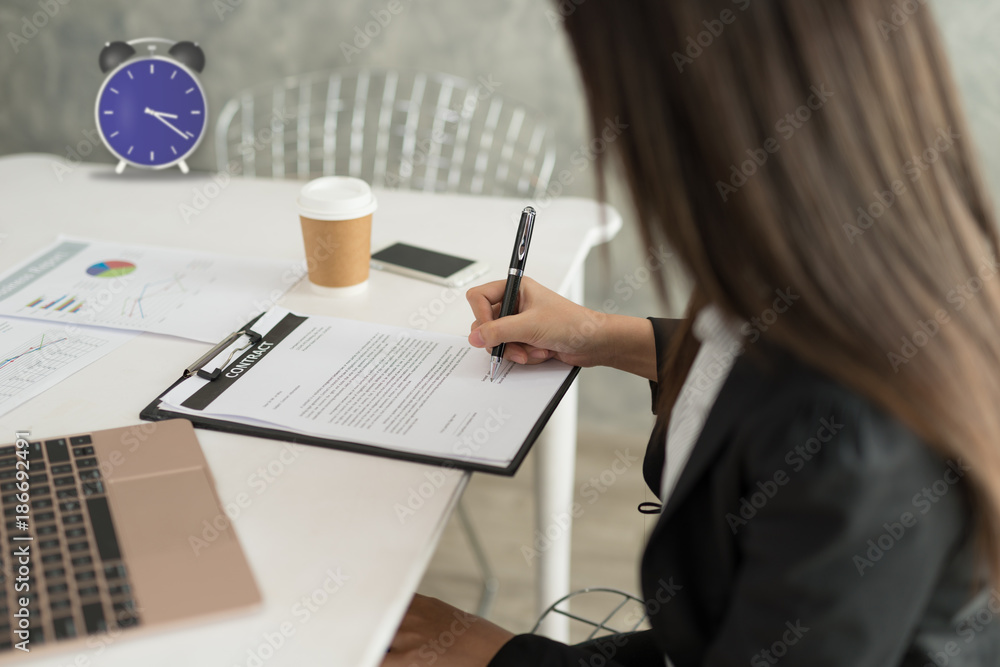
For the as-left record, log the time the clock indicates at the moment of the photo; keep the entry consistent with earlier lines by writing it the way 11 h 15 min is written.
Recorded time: 3 h 21 min
